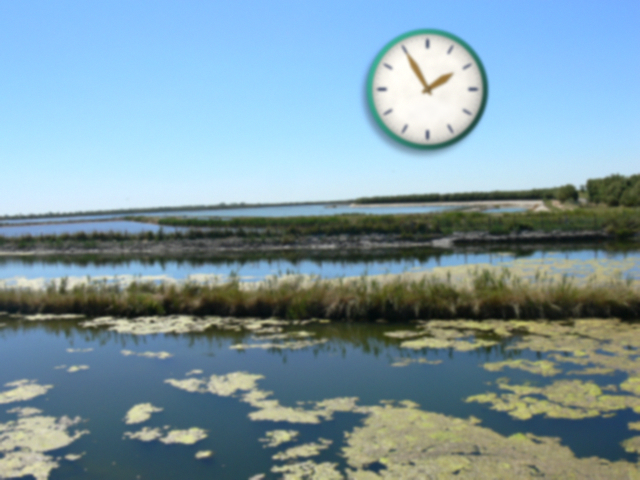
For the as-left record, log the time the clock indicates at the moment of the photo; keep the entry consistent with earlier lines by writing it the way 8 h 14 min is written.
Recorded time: 1 h 55 min
